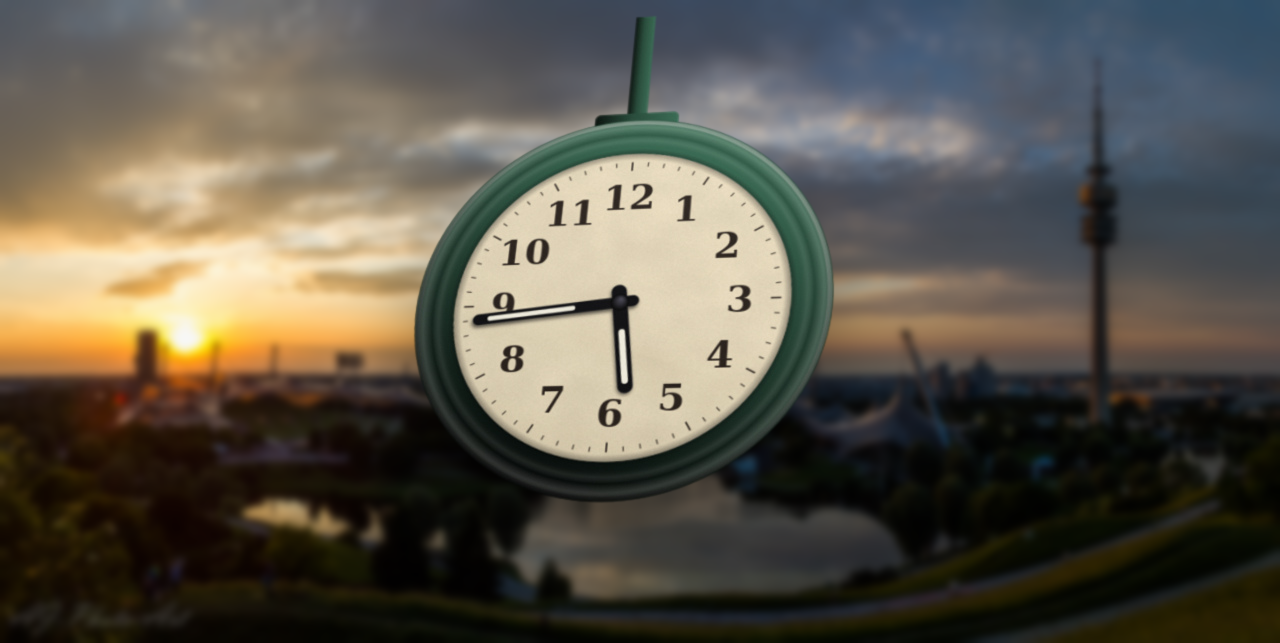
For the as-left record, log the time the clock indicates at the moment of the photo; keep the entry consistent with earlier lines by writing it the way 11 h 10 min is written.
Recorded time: 5 h 44 min
